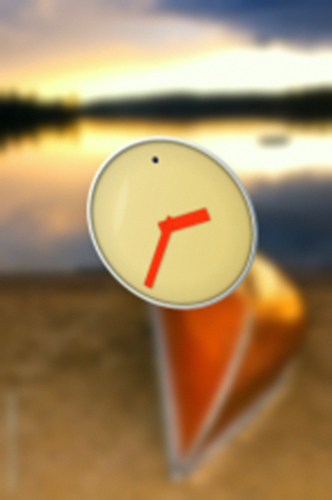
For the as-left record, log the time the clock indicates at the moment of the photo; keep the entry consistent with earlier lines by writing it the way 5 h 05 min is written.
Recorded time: 2 h 35 min
